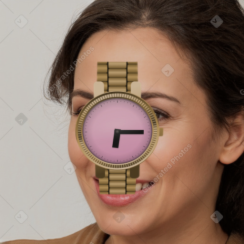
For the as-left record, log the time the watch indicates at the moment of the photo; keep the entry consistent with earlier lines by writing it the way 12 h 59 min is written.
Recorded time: 6 h 15 min
